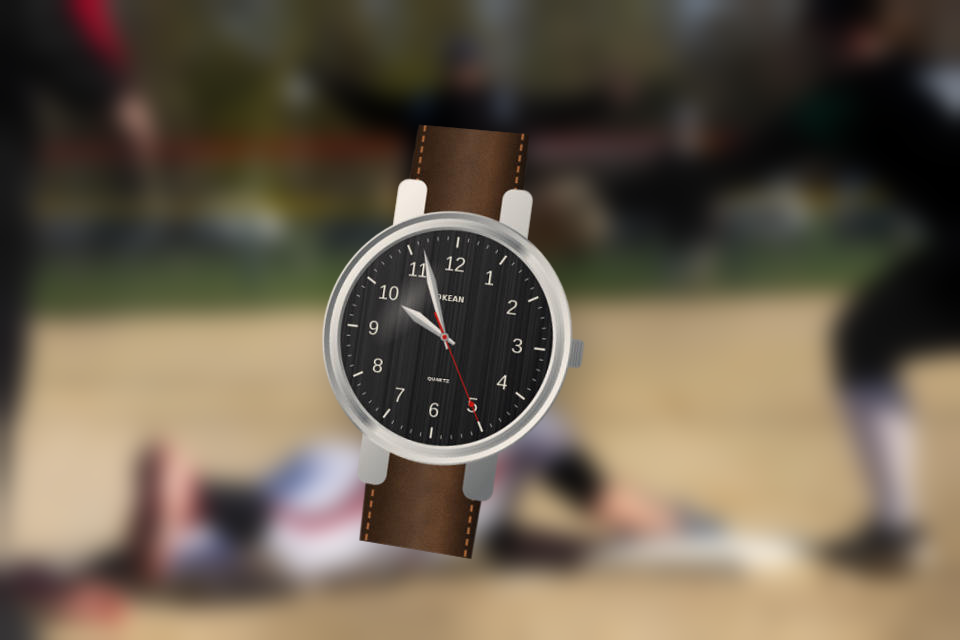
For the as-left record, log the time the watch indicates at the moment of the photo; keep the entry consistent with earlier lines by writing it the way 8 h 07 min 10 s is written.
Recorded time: 9 h 56 min 25 s
